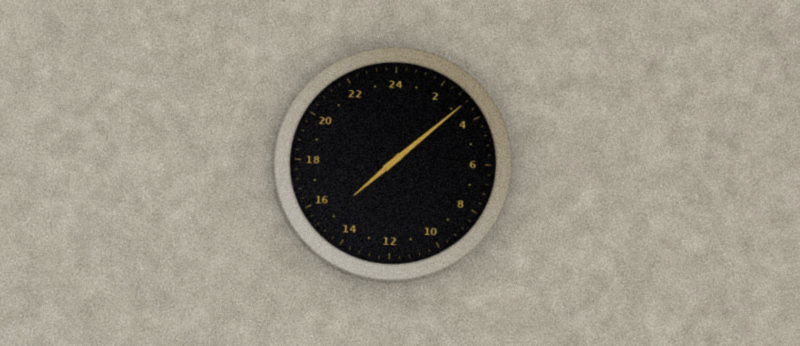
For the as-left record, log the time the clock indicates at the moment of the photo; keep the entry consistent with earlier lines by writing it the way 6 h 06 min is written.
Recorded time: 15 h 08 min
